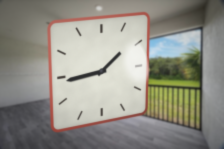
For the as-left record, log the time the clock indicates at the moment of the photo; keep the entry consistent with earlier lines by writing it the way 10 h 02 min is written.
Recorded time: 1 h 44 min
